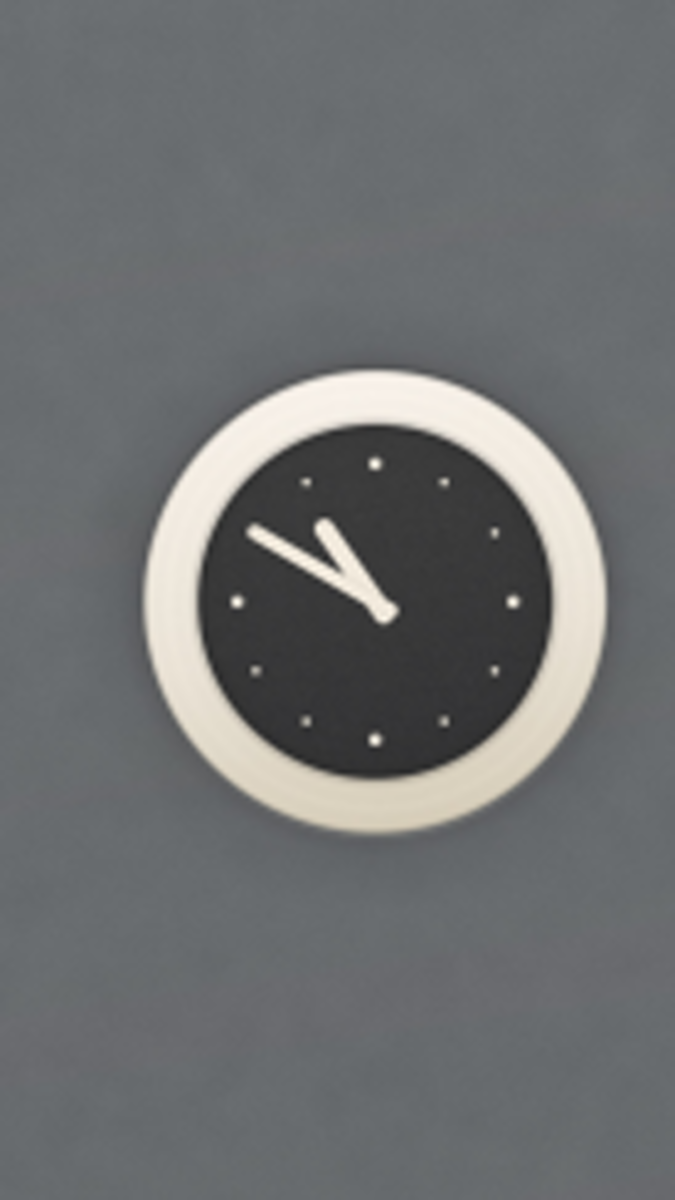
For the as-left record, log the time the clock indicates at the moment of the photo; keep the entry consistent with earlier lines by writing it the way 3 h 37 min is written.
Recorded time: 10 h 50 min
